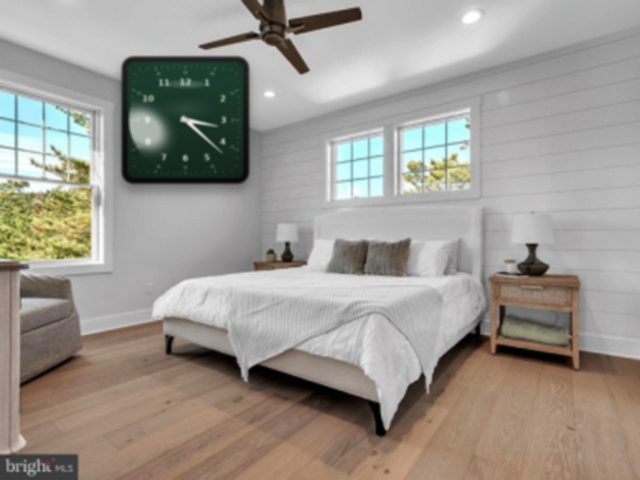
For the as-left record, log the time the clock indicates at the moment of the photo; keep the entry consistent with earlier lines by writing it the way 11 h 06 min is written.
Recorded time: 3 h 22 min
